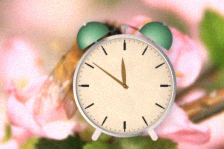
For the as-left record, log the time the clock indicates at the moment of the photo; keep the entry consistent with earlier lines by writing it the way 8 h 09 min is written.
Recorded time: 11 h 51 min
